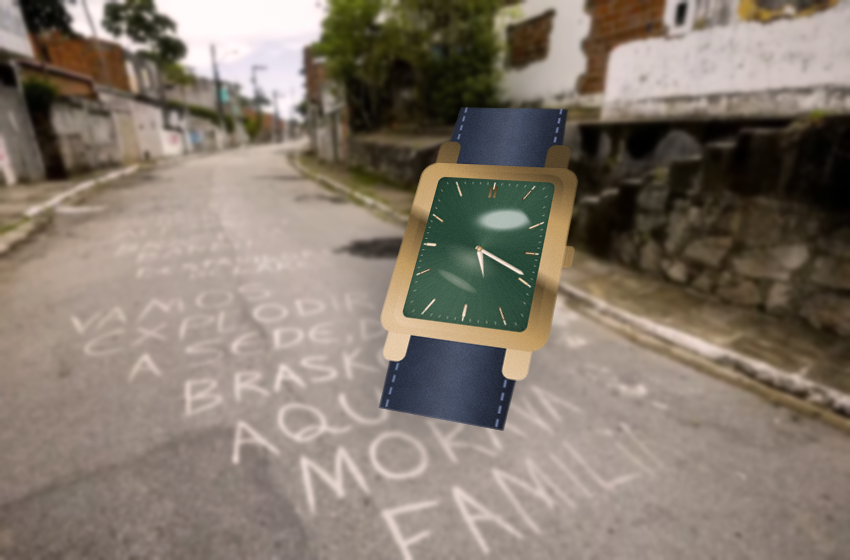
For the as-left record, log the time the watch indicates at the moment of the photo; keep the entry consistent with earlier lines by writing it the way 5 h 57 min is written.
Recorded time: 5 h 19 min
